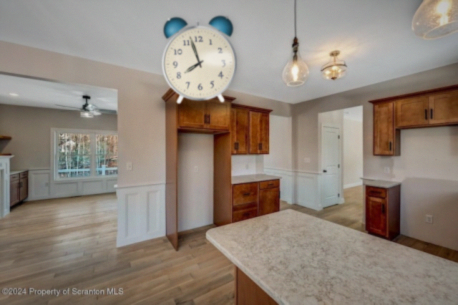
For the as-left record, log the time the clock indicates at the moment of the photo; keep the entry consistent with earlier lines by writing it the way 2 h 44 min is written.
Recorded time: 7 h 57 min
